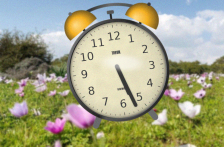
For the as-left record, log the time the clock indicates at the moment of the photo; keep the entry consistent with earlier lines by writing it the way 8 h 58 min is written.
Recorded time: 5 h 27 min
